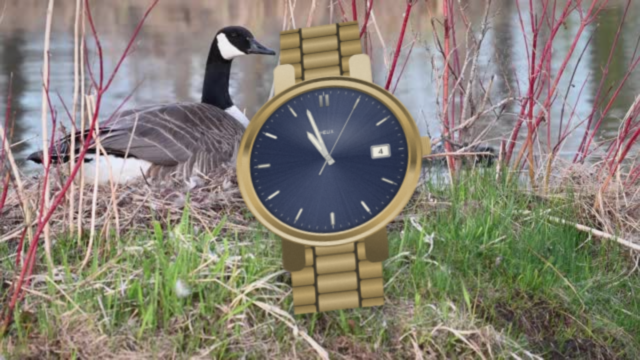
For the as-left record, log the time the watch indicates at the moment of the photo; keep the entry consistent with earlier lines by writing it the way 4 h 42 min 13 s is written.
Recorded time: 10 h 57 min 05 s
